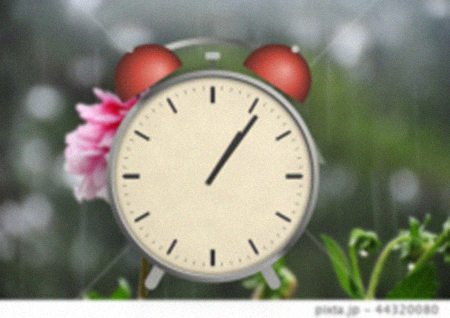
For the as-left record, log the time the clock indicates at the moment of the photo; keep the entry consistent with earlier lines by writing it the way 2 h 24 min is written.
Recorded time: 1 h 06 min
